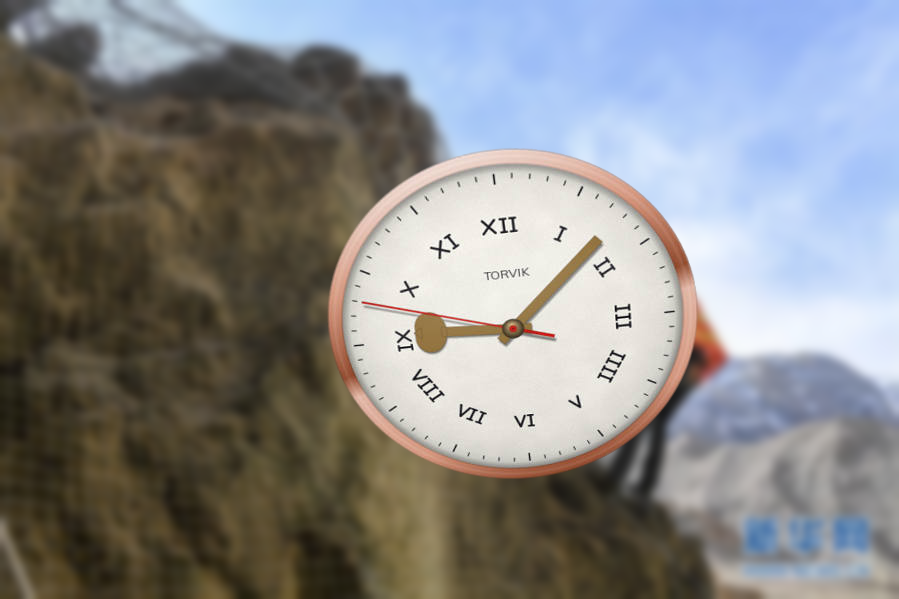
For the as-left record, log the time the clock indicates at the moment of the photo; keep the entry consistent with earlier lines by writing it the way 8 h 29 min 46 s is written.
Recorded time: 9 h 07 min 48 s
